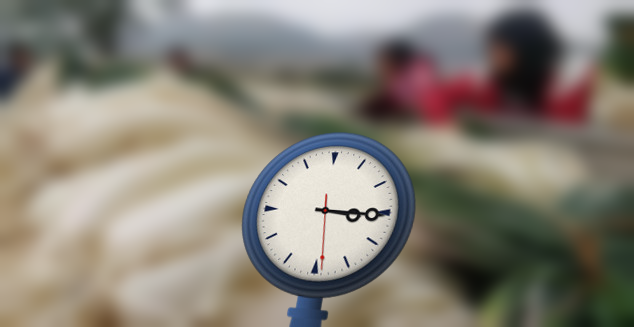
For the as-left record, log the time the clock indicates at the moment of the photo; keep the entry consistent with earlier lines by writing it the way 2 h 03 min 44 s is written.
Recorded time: 3 h 15 min 29 s
